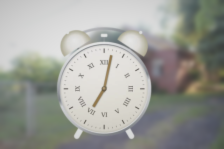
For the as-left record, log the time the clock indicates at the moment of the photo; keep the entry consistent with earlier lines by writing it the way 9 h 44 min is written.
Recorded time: 7 h 02 min
